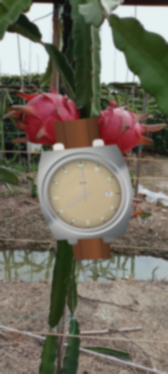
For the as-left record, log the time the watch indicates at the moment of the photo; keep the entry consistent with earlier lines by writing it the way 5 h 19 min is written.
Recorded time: 8 h 00 min
